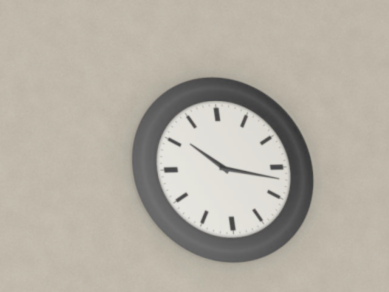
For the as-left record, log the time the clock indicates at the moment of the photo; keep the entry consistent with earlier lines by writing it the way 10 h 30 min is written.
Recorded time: 10 h 17 min
